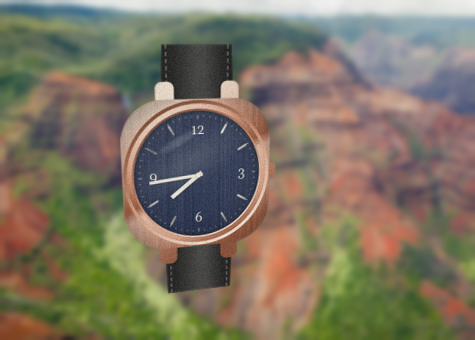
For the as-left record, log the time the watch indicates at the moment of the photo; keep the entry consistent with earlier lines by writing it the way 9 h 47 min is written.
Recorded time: 7 h 44 min
